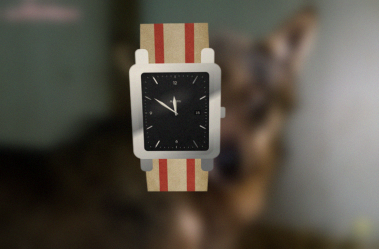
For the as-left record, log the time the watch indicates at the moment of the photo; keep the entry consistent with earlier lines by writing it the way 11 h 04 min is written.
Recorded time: 11 h 51 min
